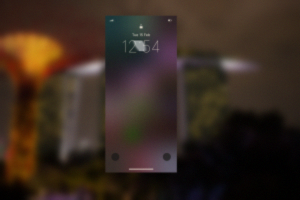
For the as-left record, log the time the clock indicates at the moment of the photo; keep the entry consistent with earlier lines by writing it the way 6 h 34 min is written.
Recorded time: 12 h 54 min
